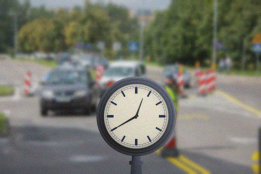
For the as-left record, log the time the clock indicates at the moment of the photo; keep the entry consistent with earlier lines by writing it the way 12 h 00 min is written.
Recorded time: 12 h 40 min
